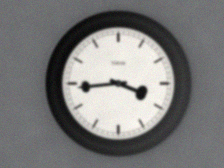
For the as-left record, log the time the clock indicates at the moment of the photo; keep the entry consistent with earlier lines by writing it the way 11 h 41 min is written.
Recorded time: 3 h 44 min
